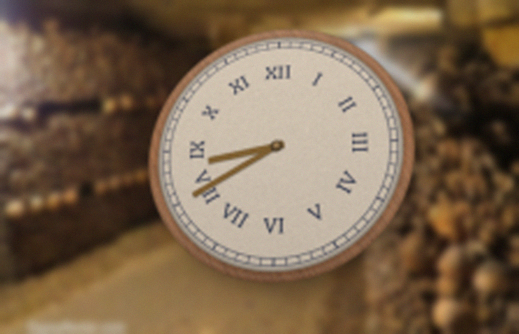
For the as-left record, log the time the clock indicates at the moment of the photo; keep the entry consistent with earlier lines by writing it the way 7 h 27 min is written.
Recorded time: 8 h 40 min
